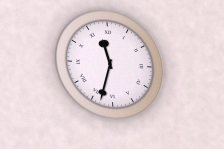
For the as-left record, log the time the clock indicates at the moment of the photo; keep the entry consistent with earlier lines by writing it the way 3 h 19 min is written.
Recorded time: 11 h 33 min
